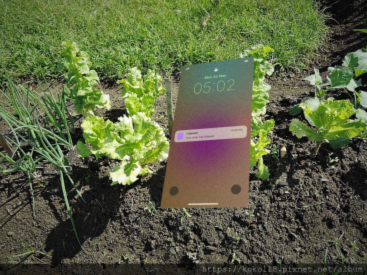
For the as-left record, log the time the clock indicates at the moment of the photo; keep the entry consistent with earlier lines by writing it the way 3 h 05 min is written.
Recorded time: 5 h 02 min
